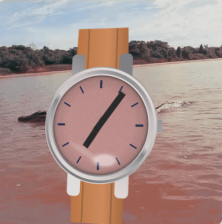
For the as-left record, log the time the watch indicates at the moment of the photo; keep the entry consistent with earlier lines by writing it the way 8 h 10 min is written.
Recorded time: 7 h 06 min
